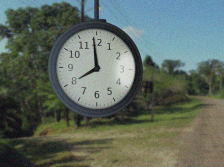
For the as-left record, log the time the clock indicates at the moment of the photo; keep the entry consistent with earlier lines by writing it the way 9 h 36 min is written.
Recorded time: 7 h 59 min
